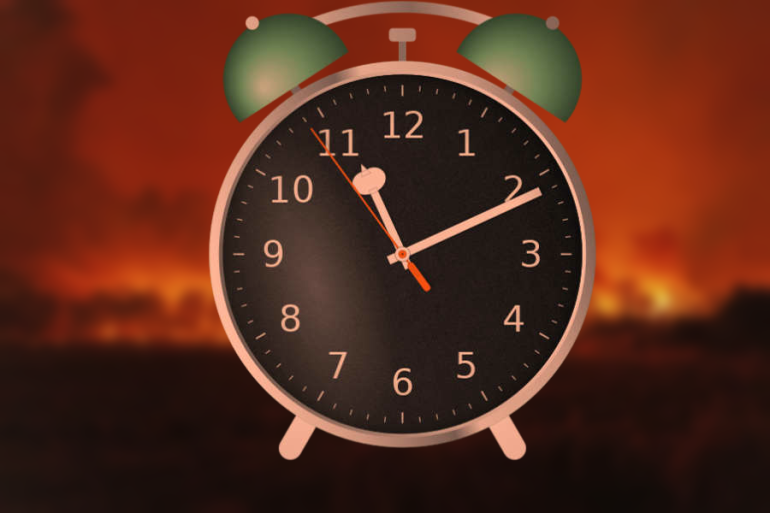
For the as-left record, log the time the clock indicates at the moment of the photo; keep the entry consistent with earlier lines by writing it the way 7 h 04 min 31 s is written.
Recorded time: 11 h 10 min 54 s
